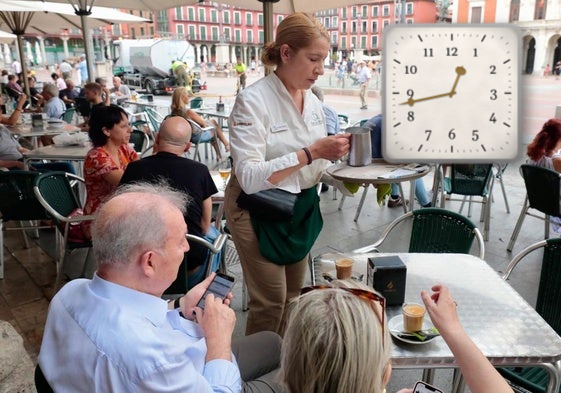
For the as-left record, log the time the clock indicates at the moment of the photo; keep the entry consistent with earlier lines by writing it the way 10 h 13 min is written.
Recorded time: 12 h 43 min
